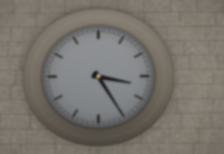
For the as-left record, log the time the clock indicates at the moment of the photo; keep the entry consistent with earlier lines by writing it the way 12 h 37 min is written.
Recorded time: 3 h 25 min
